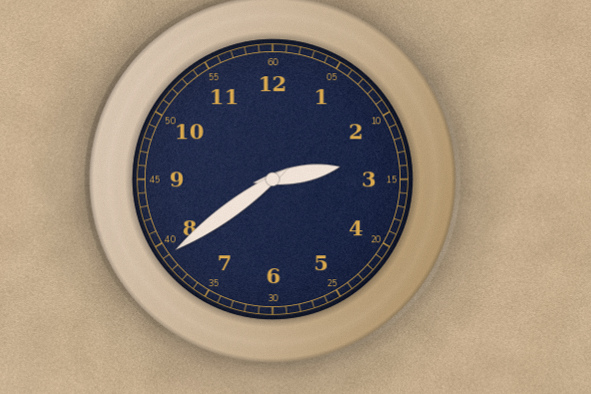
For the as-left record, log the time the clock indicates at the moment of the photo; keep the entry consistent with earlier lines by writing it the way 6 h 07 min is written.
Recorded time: 2 h 39 min
